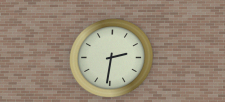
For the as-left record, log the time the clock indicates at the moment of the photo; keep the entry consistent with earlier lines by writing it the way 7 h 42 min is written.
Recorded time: 2 h 31 min
